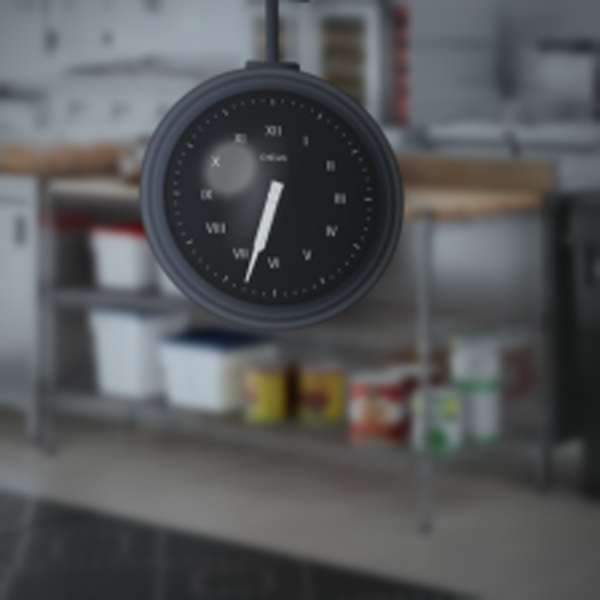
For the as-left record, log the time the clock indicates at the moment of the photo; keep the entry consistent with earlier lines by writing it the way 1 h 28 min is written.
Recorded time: 6 h 33 min
